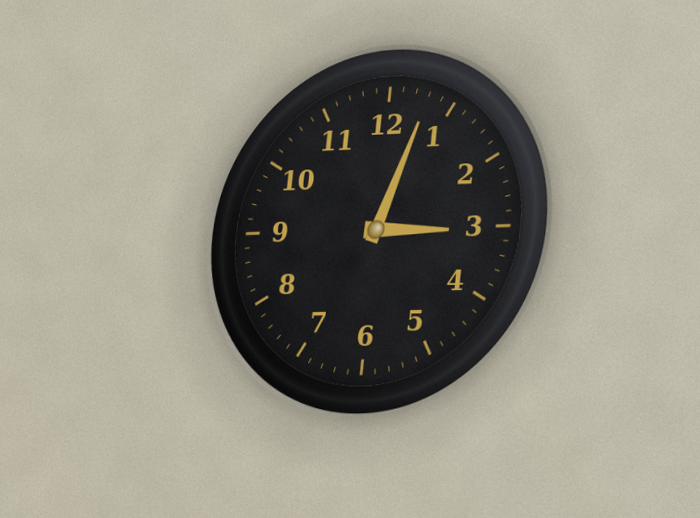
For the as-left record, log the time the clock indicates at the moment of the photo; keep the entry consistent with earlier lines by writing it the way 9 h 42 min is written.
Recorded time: 3 h 03 min
